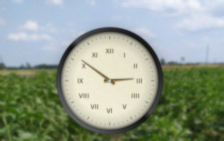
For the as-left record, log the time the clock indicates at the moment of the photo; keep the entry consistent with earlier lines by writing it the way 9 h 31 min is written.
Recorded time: 2 h 51 min
